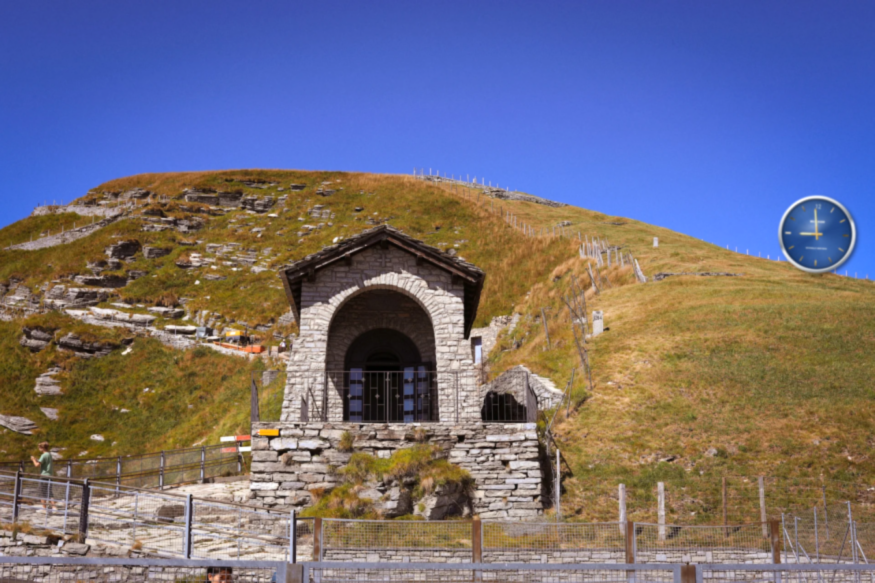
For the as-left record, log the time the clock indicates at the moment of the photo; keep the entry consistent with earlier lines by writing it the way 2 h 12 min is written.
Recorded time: 8 h 59 min
